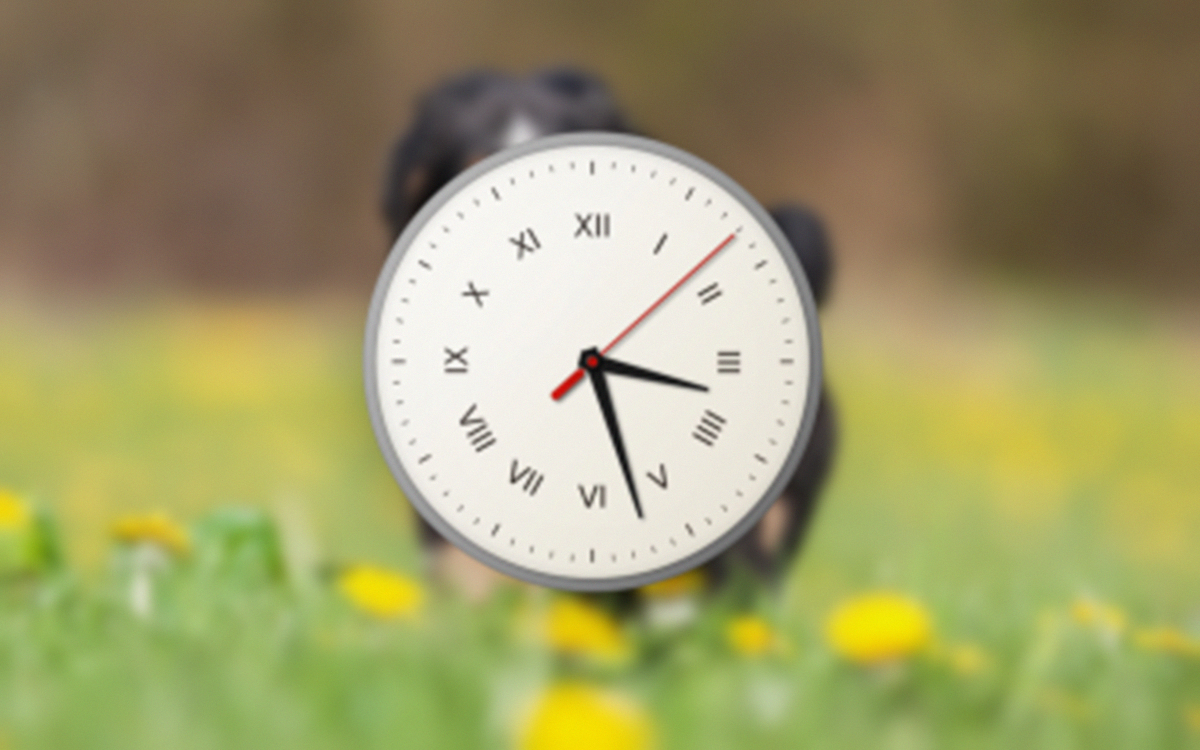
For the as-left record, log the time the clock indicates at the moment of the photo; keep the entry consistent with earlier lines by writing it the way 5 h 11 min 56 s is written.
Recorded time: 3 h 27 min 08 s
